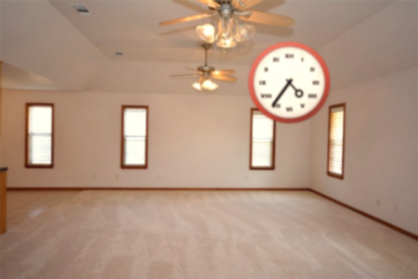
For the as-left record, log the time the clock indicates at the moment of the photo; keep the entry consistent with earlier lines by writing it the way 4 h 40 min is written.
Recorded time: 4 h 36 min
